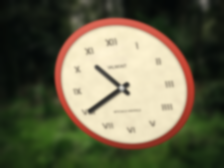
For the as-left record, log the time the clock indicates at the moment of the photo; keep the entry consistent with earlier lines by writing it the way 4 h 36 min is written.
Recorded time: 10 h 40 min
